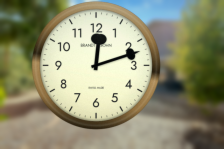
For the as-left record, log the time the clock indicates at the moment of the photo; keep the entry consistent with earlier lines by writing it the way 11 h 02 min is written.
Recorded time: 12 h 12 min
